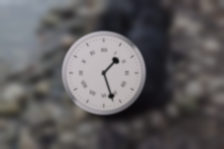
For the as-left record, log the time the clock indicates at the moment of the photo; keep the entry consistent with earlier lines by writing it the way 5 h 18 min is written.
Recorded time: 1 h 27 min
